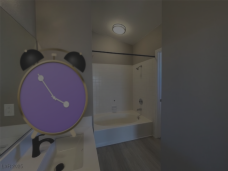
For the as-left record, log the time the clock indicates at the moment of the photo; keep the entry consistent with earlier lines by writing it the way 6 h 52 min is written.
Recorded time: 3 h 54 min
